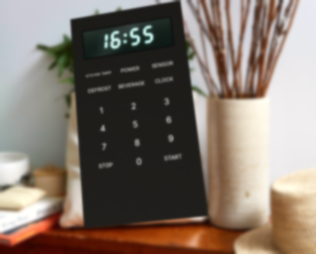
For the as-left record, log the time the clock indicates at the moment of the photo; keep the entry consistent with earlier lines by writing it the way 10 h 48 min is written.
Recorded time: 16 h 55 min
